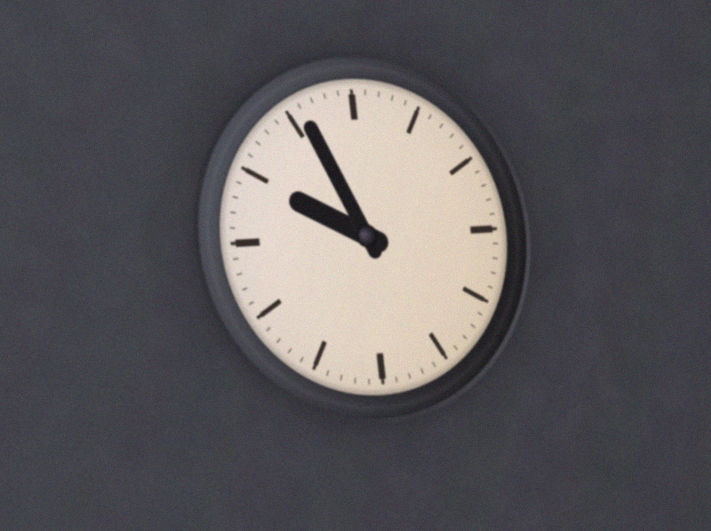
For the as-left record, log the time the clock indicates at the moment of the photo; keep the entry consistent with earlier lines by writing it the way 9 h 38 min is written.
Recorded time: 9 h 56 min
